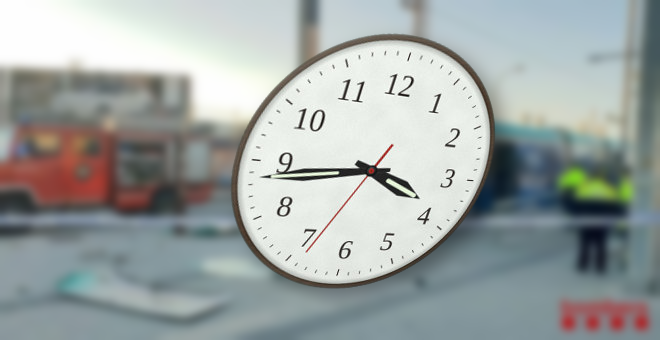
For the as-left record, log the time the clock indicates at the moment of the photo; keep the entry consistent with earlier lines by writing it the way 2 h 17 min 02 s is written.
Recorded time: 3 h 43 min 34 s
